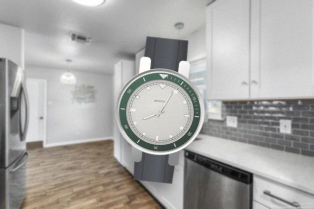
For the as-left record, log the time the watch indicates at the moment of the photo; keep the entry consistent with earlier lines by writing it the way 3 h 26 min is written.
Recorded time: 8 h 04 min
